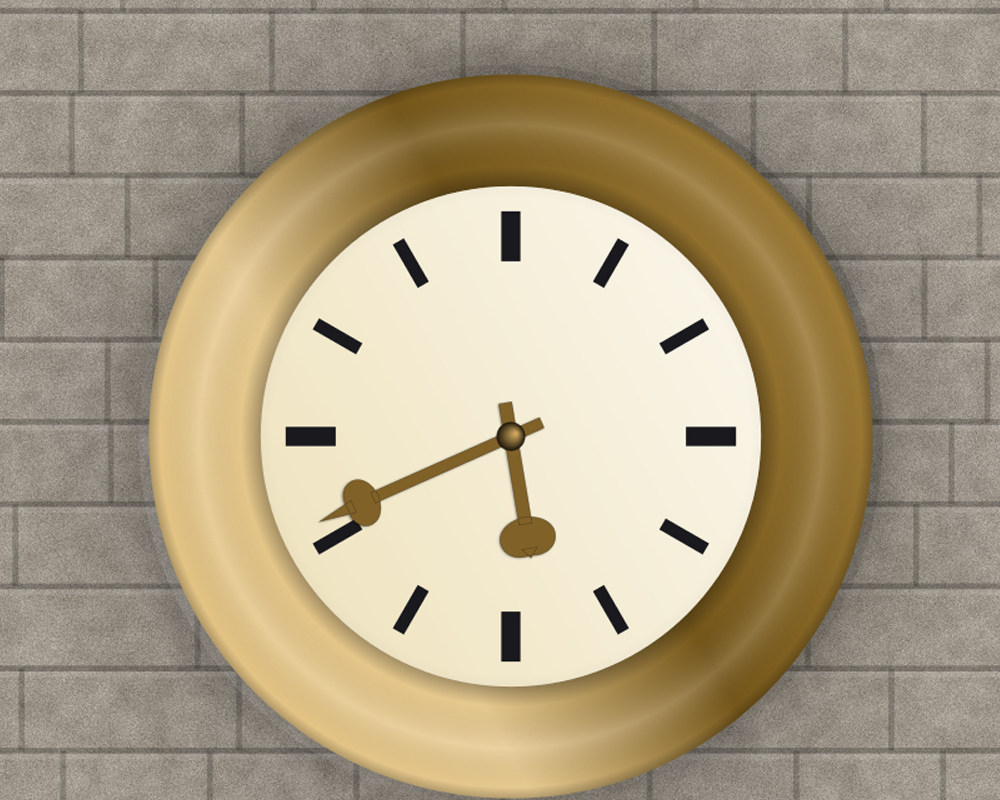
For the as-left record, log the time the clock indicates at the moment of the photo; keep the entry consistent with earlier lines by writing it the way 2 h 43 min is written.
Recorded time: 5 h 41 min
